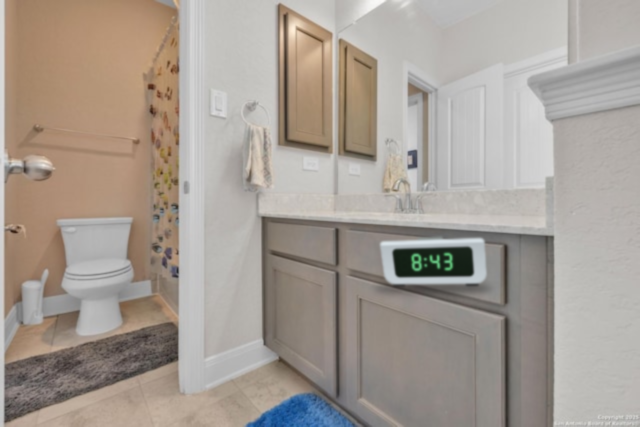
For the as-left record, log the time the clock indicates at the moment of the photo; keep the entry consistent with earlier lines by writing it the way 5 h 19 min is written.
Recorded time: 8 h 43 min
